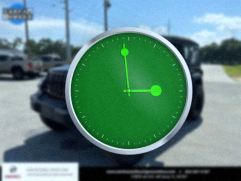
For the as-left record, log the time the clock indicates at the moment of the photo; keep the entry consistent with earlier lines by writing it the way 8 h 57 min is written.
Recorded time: 2 h 59 min
